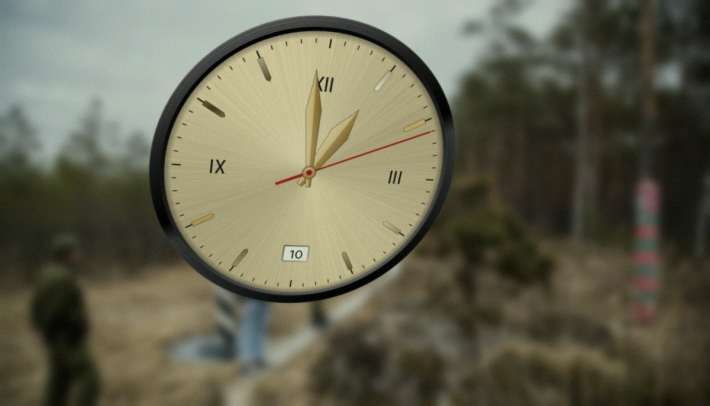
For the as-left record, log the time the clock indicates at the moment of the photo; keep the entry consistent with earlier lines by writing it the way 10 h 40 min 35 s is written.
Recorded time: 12 h 59 min 11 s
